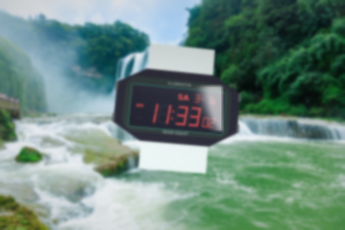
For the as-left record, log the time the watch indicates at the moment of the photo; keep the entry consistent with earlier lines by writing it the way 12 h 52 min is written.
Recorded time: 11 h 33 min
